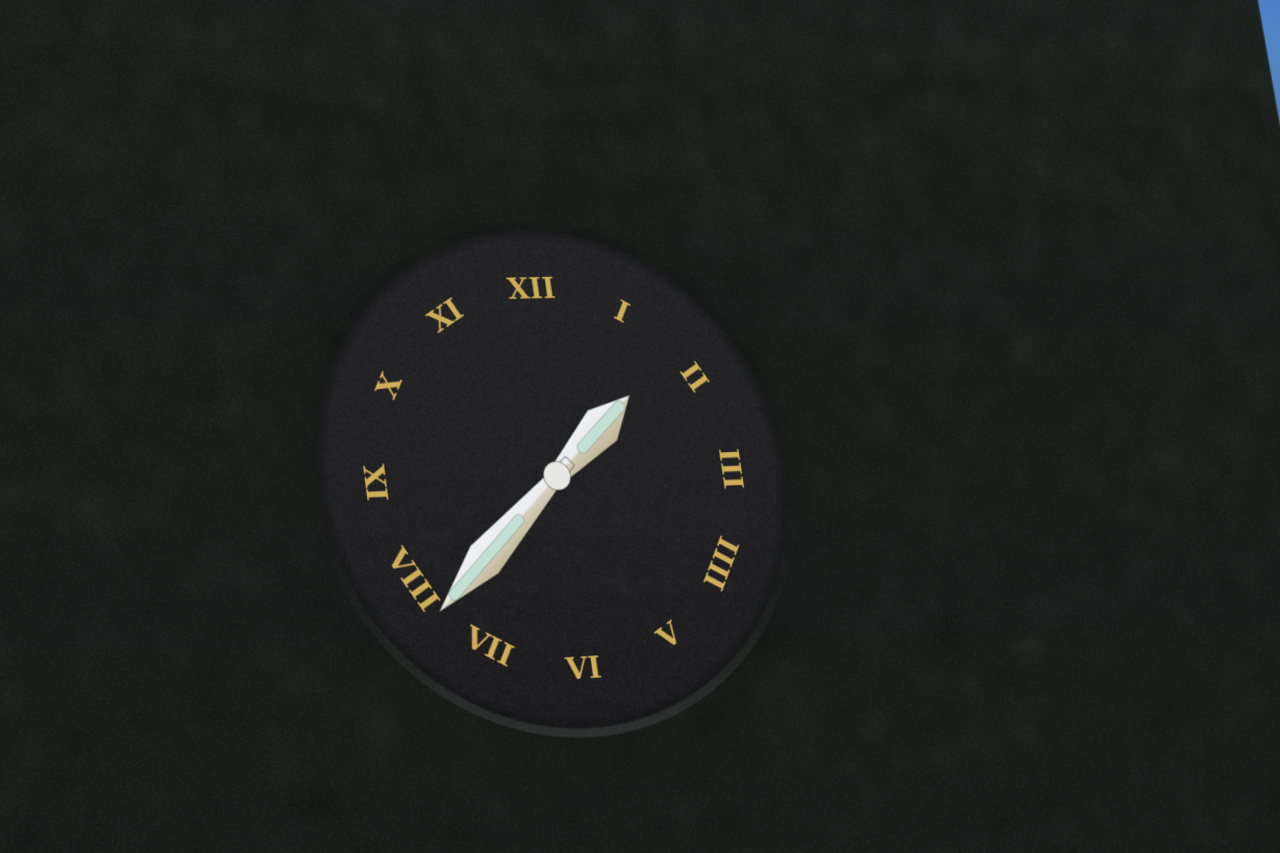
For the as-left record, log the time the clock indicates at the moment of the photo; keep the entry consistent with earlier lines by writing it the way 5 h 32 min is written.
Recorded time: 1 h 38 min
